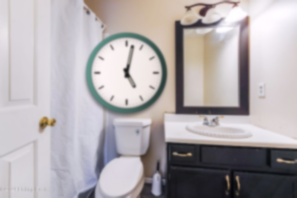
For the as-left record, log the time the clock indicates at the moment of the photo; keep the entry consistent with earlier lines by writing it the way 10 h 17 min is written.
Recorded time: 5 h 02 min
